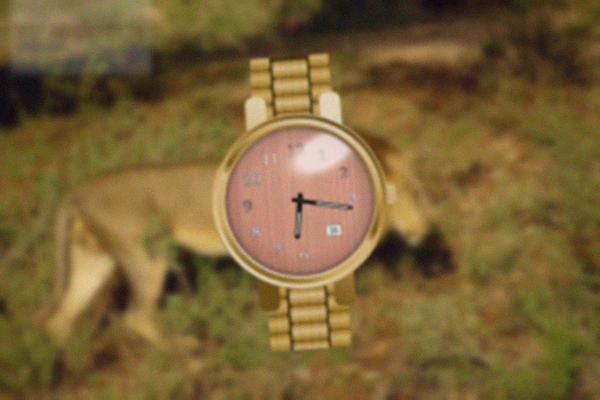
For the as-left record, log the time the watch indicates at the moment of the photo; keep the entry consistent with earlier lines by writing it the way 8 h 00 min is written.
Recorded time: 6 h 17 min
